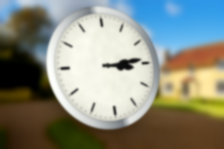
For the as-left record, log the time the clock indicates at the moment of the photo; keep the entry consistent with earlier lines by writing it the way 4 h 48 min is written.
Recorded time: 3 h 14 min
